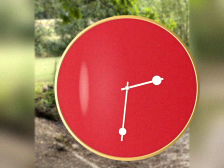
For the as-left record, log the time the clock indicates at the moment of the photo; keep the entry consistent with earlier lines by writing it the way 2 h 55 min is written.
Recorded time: 2 h 31 min
